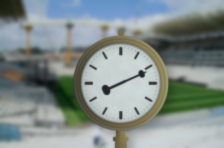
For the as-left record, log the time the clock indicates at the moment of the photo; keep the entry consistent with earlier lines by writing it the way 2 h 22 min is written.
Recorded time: 8 h 11 min
